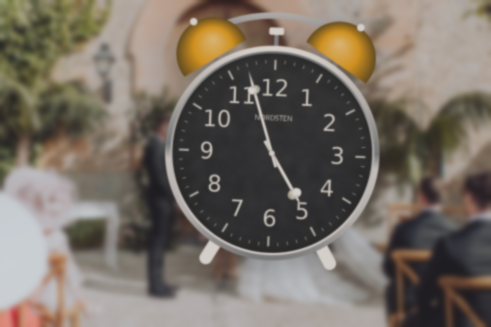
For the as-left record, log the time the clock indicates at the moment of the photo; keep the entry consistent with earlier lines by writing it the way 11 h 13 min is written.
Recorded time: 4 h 57 min
